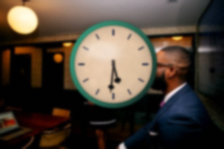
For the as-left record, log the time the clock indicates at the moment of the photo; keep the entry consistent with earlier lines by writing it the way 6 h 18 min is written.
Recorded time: 5 h 31 min
